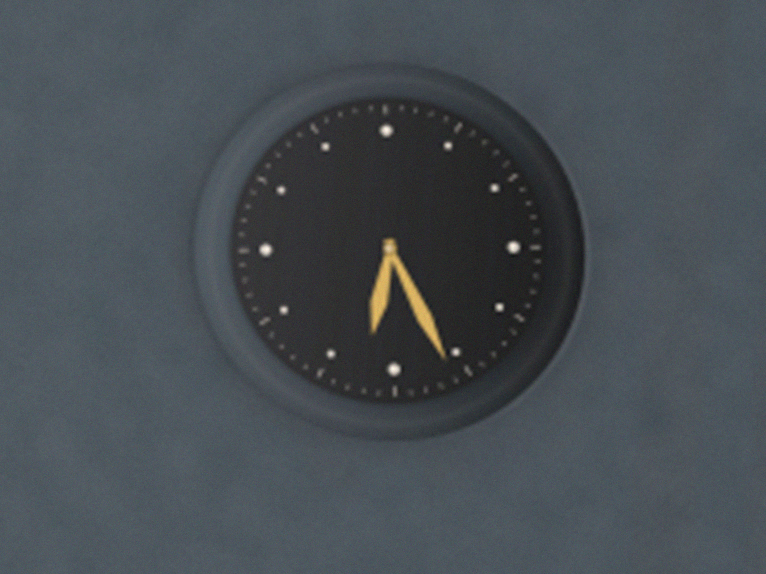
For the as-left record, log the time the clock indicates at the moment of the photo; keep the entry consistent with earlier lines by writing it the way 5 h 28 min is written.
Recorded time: 6 h 26 min
